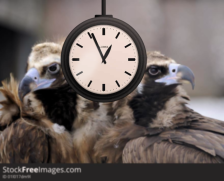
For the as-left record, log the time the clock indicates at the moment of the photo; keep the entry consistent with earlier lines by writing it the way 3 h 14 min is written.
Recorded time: 12 h 56 min
